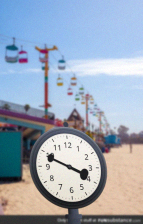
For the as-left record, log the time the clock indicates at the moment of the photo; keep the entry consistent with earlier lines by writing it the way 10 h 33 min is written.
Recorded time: 3 h 49 min
